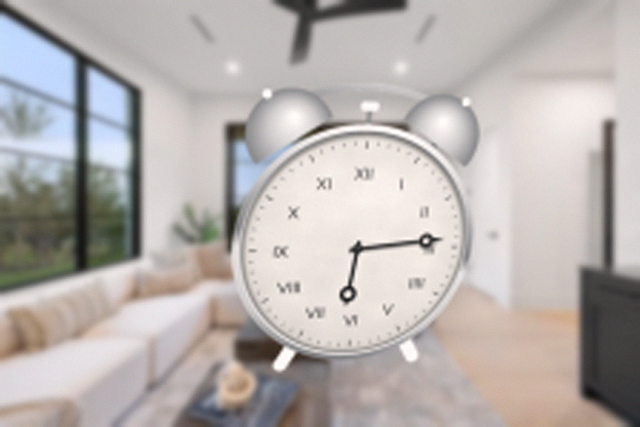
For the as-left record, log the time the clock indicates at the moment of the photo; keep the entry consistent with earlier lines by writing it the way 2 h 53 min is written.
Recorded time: 6 h 14 min
